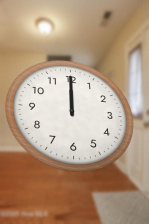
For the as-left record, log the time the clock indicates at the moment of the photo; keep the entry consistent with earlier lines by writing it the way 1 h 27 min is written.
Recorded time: 12 h 00 min
